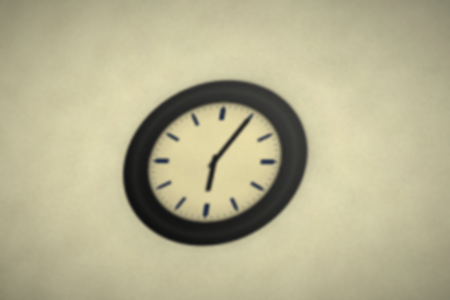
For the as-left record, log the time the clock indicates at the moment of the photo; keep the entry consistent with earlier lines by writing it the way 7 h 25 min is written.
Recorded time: 6 h 05 min
